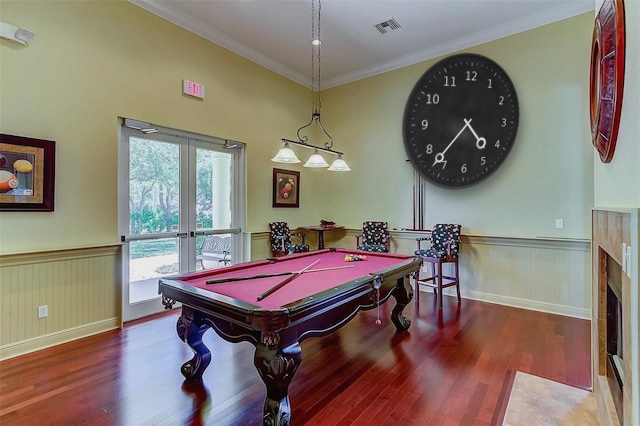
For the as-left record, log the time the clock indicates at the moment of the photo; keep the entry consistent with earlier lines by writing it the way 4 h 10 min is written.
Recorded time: 4 h 37 min
